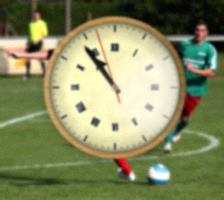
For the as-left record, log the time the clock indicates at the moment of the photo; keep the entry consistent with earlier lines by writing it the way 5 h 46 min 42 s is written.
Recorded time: 10 h 53 min 57 s
